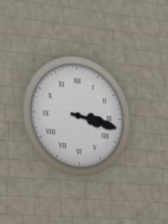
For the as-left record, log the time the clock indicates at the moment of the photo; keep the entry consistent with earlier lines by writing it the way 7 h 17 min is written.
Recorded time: 3 h 17 min
